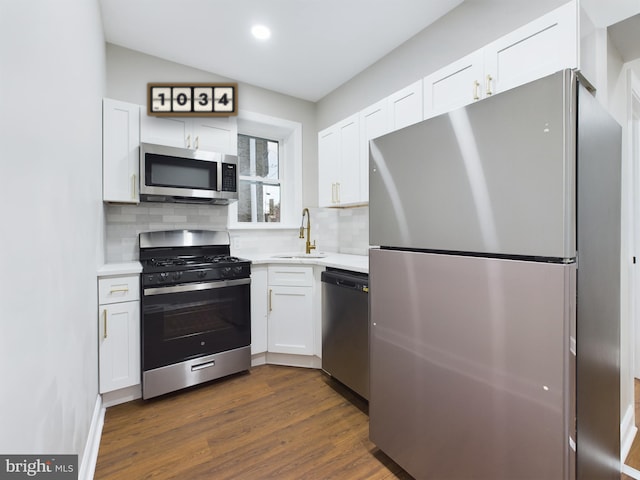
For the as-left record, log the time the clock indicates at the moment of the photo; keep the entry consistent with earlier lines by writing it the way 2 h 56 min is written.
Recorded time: 10 h 34 min
